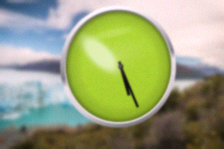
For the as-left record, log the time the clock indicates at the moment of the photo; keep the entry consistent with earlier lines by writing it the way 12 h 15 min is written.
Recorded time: 5 h 26 min
